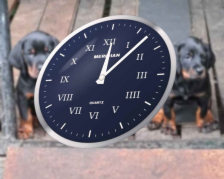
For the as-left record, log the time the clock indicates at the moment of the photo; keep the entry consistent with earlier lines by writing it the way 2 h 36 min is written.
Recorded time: 12 h 07 min
